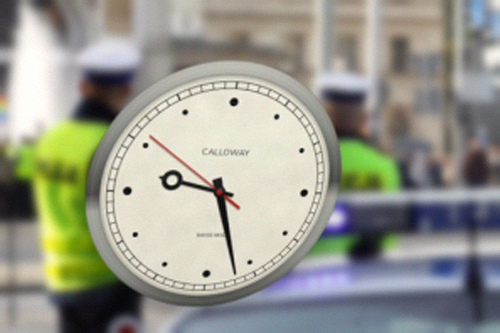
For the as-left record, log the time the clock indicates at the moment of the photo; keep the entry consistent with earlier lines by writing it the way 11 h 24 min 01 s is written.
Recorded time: 9 h 26 min 51 s
